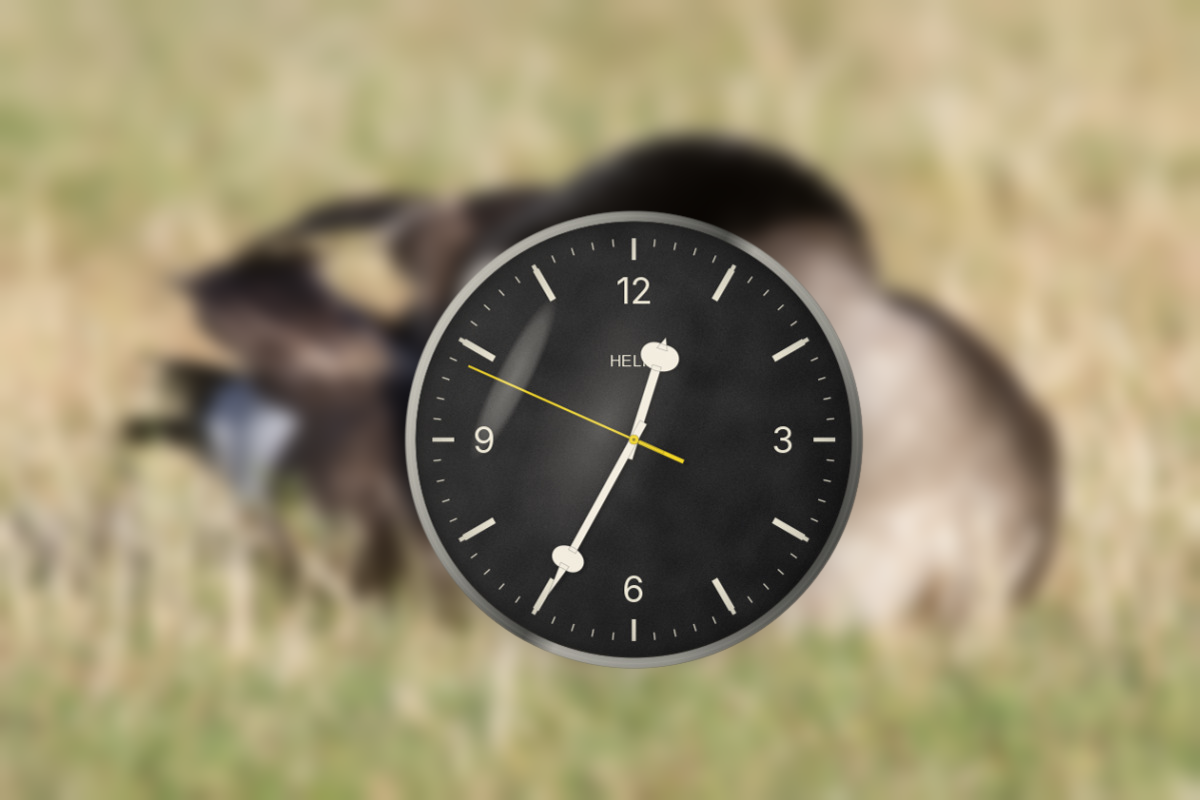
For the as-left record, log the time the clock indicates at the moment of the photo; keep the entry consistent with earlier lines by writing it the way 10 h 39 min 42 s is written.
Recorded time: 12 h 34 min 49 s
